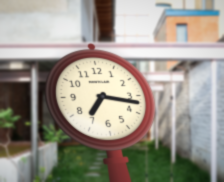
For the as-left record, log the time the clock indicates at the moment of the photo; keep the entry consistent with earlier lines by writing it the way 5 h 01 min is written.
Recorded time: 7 h 17 min
